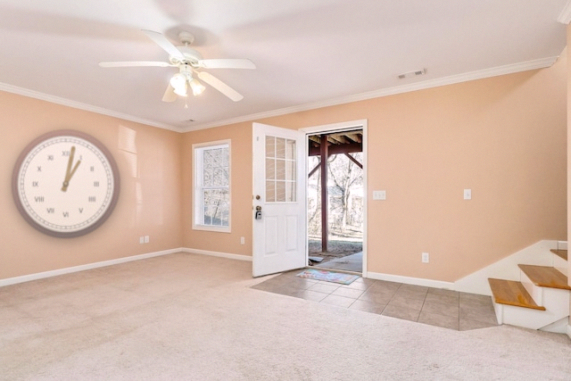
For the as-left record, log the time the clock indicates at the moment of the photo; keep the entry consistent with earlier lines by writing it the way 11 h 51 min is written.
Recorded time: 1 h 02 min
